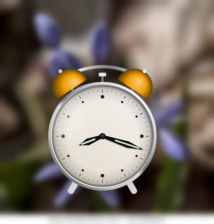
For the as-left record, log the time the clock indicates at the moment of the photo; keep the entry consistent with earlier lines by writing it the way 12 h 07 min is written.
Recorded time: 8 h 18 min
